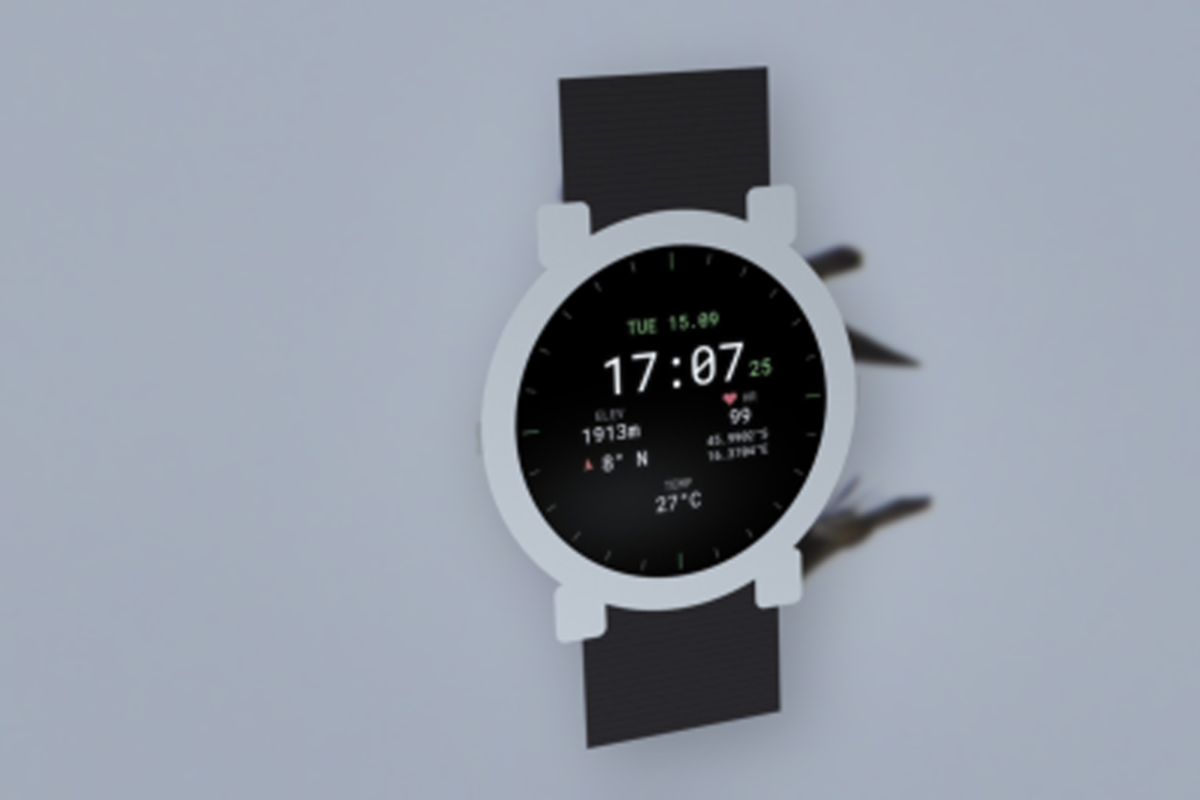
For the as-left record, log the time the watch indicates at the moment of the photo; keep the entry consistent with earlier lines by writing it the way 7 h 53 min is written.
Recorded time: 17 h 07 min
